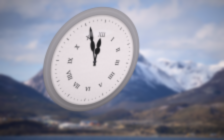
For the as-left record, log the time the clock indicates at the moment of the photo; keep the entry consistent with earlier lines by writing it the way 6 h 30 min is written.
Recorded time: 11 h 56 min
